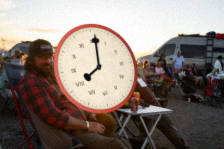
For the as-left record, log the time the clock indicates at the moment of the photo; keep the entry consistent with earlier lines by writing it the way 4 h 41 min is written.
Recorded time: 8 h 01 min
